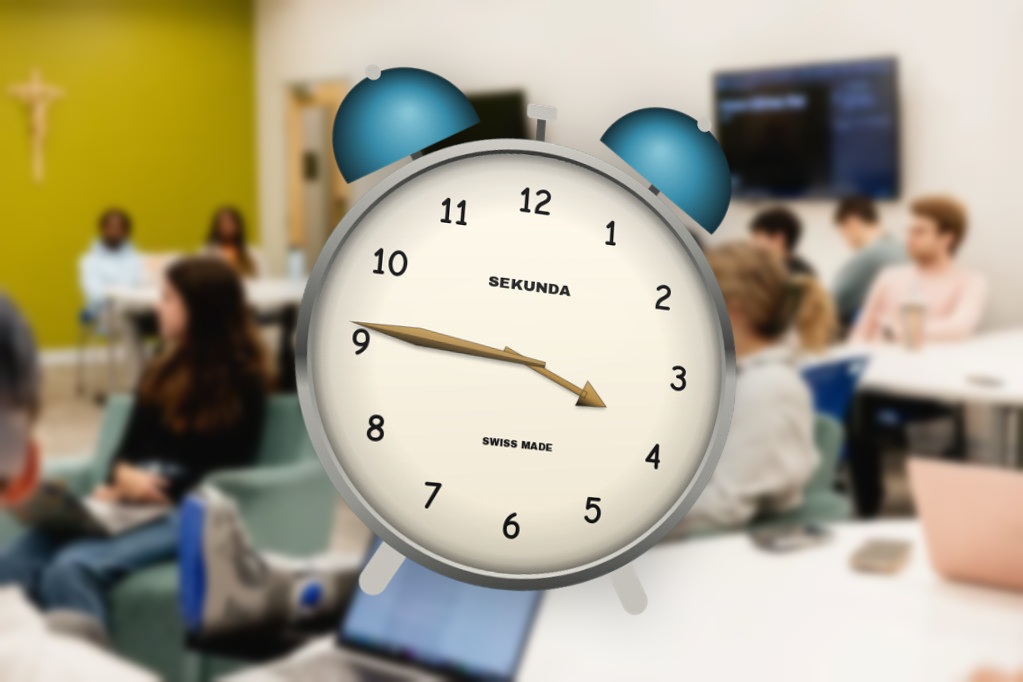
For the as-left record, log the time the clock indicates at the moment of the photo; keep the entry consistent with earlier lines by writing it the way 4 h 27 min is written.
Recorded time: 3 h 46 min
